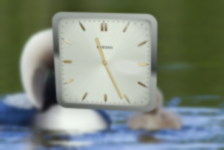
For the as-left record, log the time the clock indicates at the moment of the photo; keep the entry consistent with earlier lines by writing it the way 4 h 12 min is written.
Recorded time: 11 h 26 min
